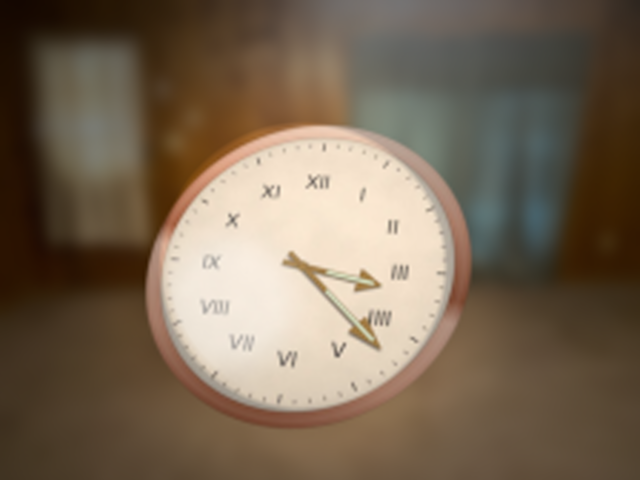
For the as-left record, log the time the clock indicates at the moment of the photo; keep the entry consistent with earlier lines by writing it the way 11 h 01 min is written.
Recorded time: 3 h 22 min
